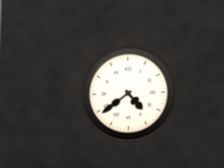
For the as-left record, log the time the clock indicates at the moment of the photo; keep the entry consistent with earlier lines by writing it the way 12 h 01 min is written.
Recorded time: 4 h 39 min
